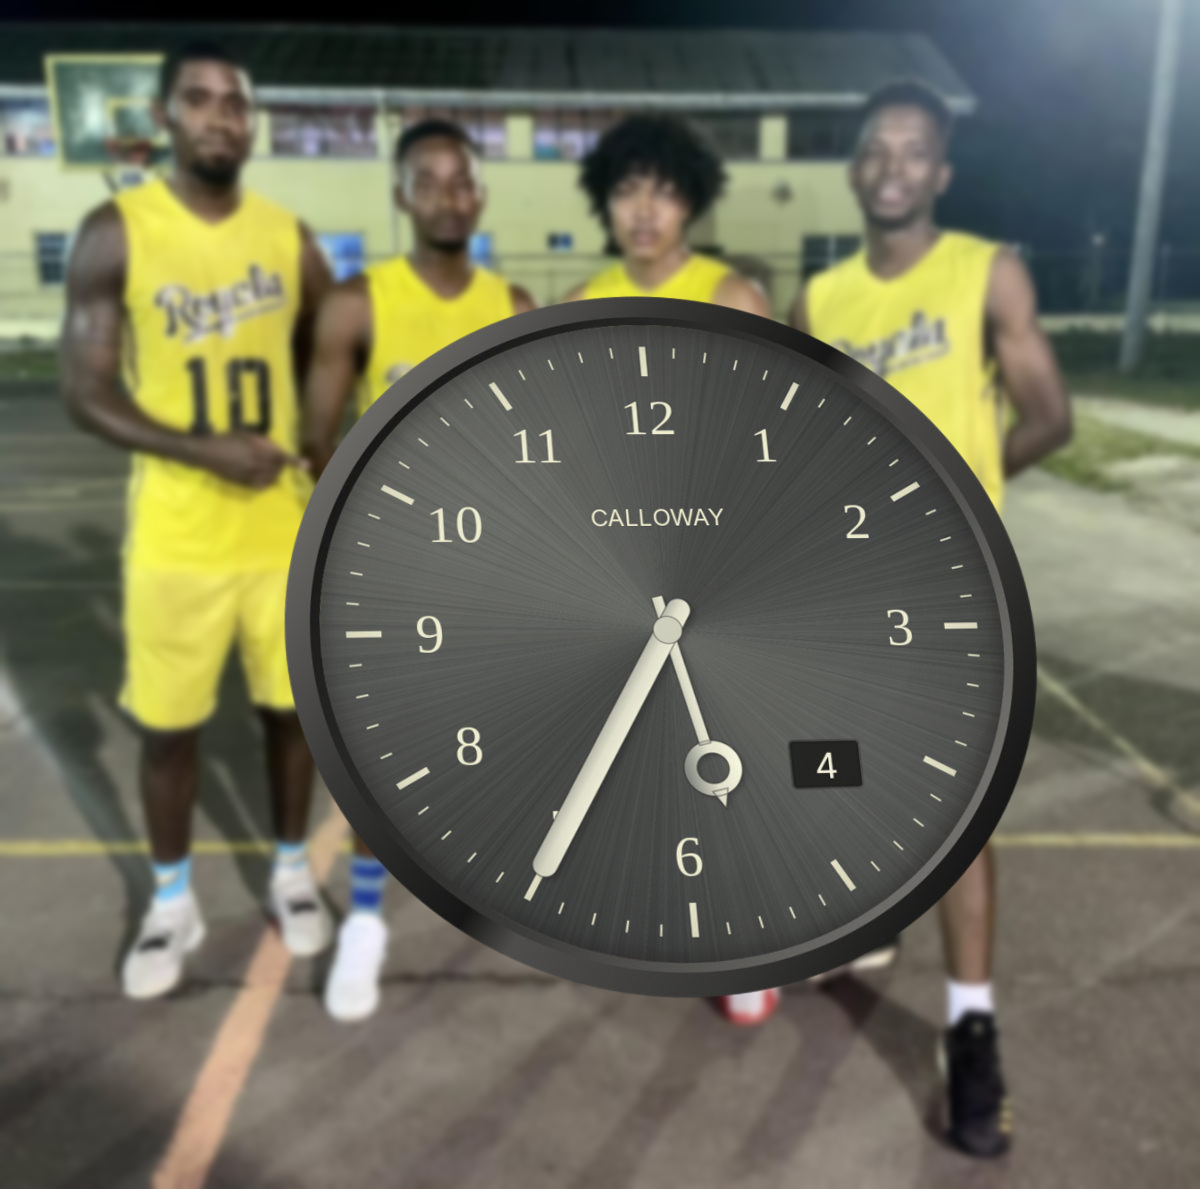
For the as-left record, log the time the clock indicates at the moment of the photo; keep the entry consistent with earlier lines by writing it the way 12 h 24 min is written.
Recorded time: 5 h 35 min
